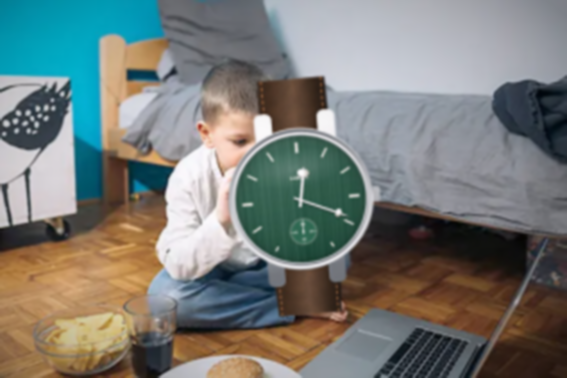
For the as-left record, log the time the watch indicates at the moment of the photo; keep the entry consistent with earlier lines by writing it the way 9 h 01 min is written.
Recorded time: 12 h 19 min
